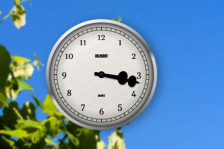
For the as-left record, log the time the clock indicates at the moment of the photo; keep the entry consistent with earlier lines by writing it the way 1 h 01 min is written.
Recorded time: 3 h 17 min
